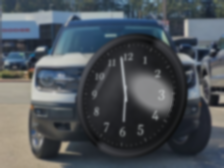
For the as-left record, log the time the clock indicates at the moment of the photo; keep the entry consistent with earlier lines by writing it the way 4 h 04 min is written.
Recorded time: 5 h 58 min
